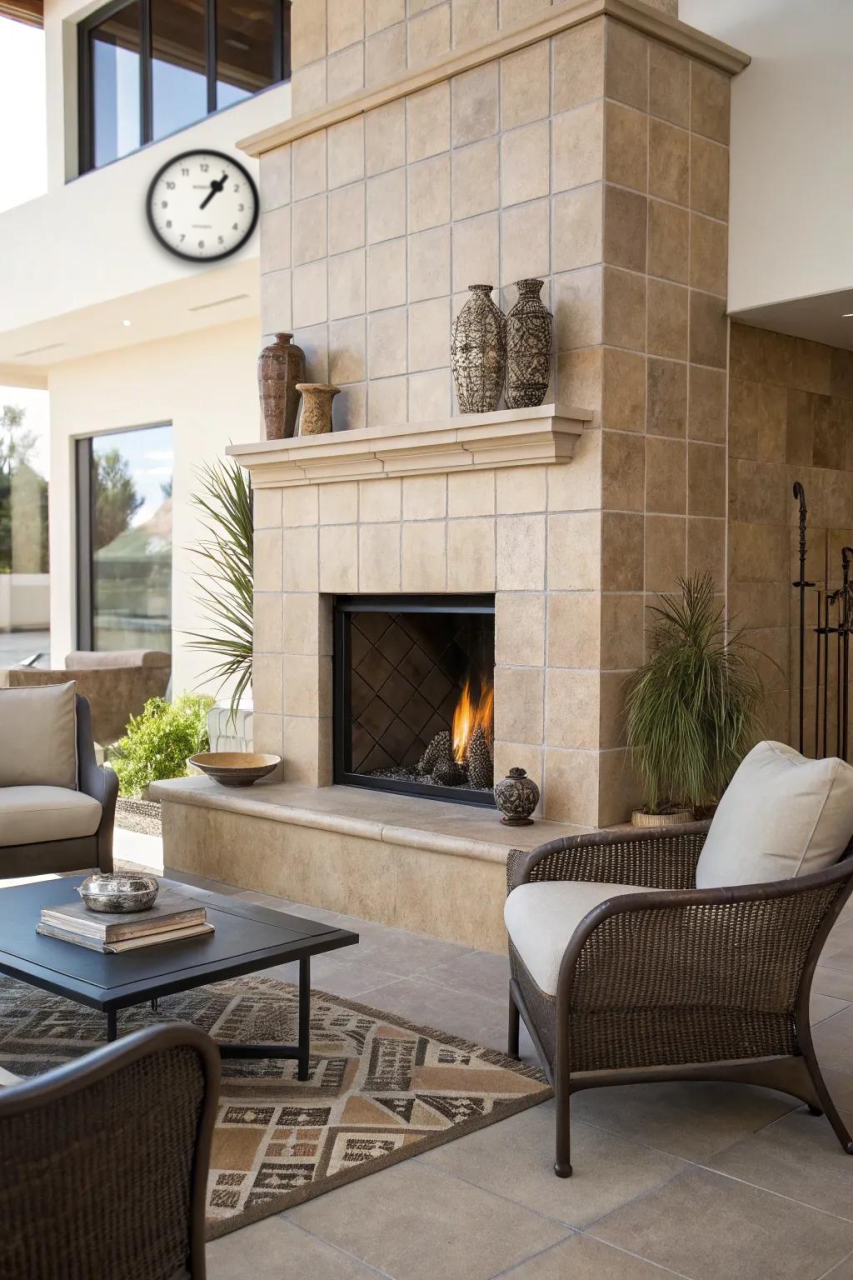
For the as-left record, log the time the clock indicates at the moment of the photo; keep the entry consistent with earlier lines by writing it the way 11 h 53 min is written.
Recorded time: 1 h 06 min
